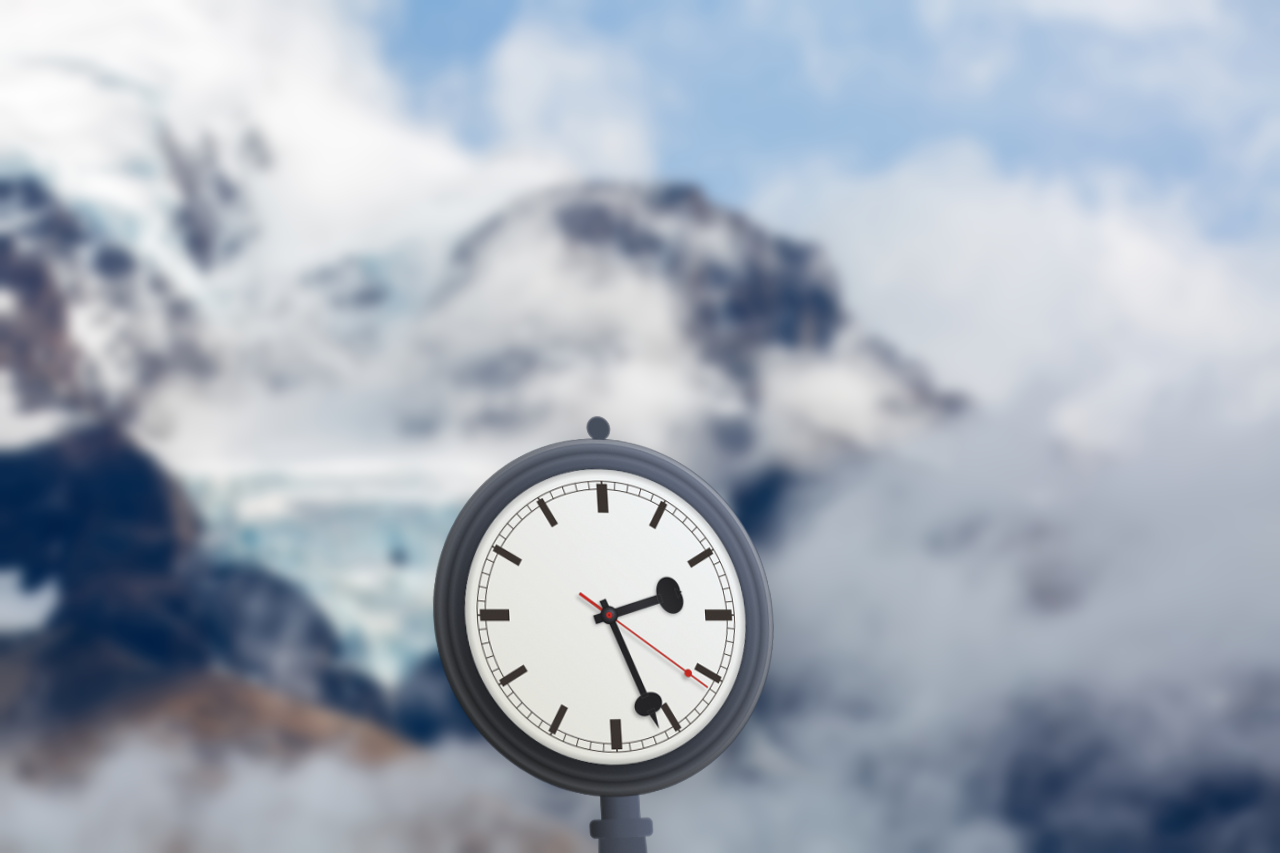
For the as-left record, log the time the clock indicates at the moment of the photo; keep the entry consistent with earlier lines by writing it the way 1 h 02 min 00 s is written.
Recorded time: 2 h 26 min 21 s
